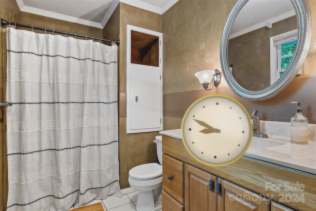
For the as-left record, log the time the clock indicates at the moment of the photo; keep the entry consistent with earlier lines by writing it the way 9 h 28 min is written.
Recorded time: 8 h 49 min
